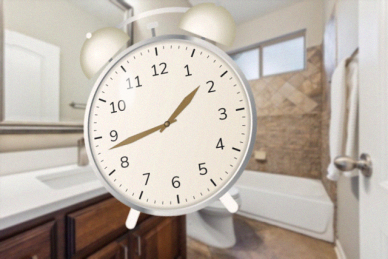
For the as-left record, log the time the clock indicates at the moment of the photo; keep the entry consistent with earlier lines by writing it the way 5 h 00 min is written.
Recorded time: 1 h 43 min
